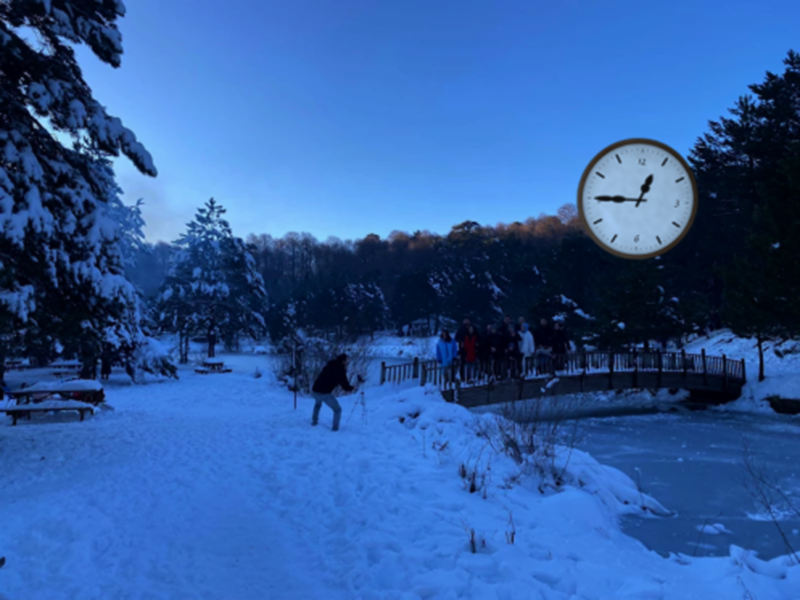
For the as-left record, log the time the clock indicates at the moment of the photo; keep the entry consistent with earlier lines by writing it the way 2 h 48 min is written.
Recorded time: 12 h 45 min
